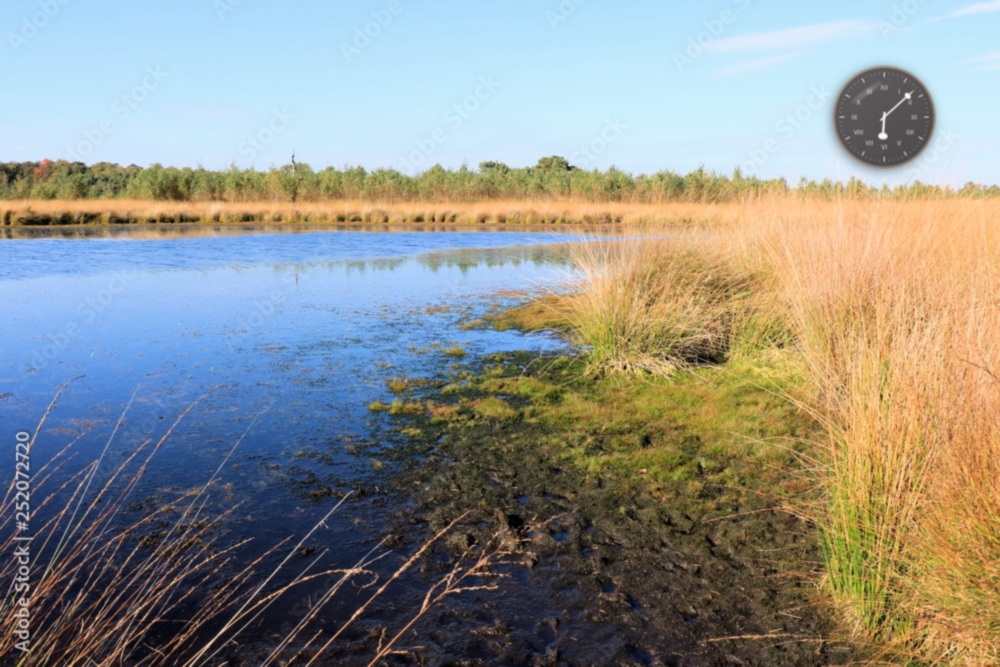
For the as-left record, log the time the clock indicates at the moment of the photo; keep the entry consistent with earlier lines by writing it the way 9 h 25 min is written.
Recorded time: 6 h 08 min
